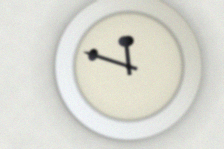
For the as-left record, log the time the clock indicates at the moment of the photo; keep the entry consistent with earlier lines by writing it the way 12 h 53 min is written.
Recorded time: 11 h 48 min
